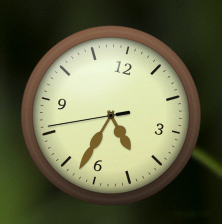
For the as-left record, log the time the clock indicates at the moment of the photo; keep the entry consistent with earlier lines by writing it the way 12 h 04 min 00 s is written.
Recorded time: 4 h 32 min 41 s
